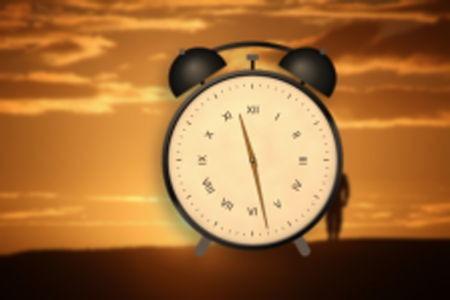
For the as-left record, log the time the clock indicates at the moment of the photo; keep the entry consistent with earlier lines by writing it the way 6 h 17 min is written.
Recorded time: 11 h 28 min
